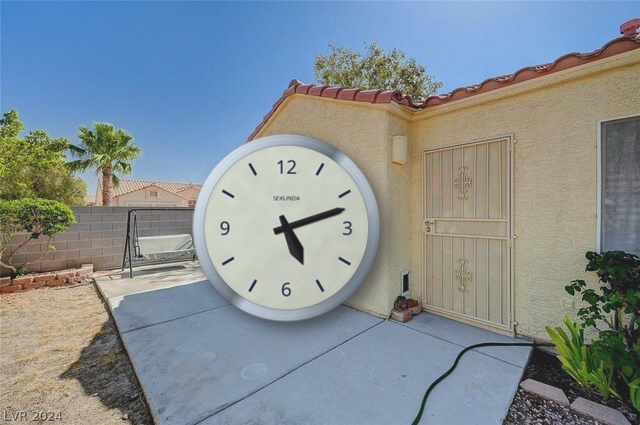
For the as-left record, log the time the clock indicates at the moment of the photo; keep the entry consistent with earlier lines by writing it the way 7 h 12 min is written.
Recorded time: 5 h 12 min
